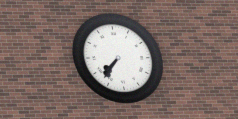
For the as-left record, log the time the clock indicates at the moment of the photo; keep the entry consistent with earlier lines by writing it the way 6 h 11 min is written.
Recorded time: 7 h 37 min
